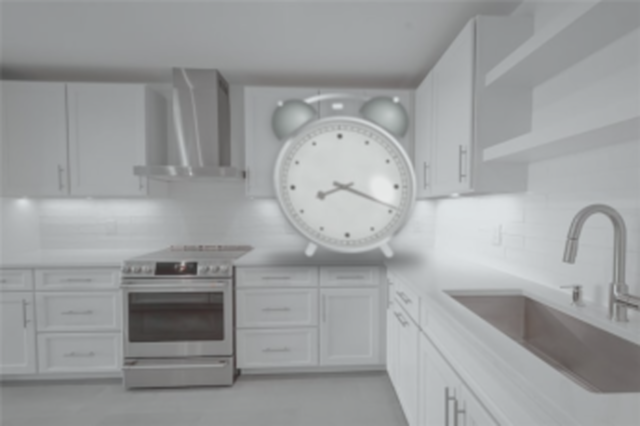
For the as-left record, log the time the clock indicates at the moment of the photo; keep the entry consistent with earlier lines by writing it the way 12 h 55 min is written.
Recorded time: 8 h 19 min
